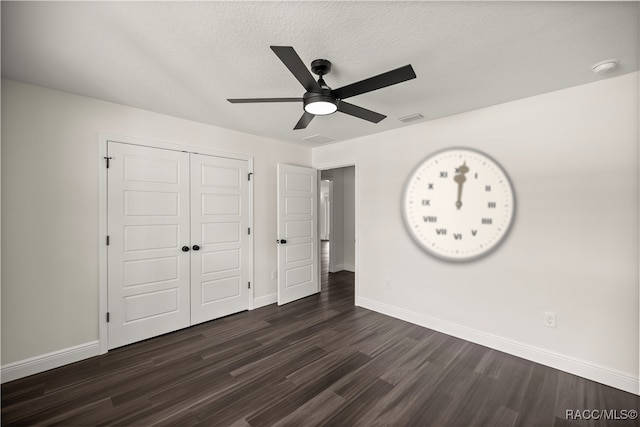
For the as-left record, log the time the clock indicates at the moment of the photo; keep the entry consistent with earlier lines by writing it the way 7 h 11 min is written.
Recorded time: 12 h 01 min
